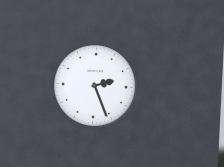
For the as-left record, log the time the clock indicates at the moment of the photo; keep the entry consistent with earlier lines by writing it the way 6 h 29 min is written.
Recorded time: 2 h 26 min
